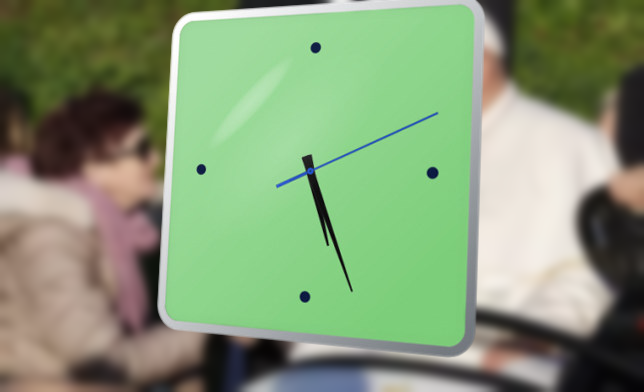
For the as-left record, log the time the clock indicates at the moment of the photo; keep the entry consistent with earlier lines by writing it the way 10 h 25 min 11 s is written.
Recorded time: 5 h 26 min 11 s
